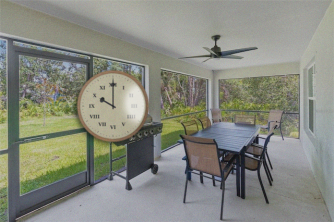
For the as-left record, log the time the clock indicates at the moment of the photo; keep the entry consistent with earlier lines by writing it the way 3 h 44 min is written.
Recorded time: 10 h 00 min
